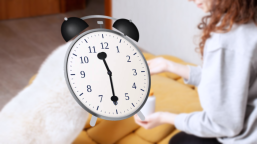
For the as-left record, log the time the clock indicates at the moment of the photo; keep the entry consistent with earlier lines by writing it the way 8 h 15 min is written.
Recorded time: 11 h 30 min
